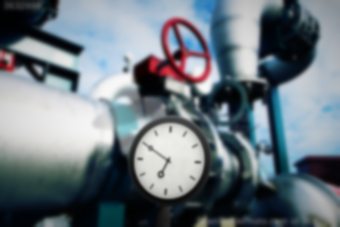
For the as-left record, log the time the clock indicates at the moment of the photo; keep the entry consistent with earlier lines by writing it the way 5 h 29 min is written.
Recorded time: 6 h 50 min
